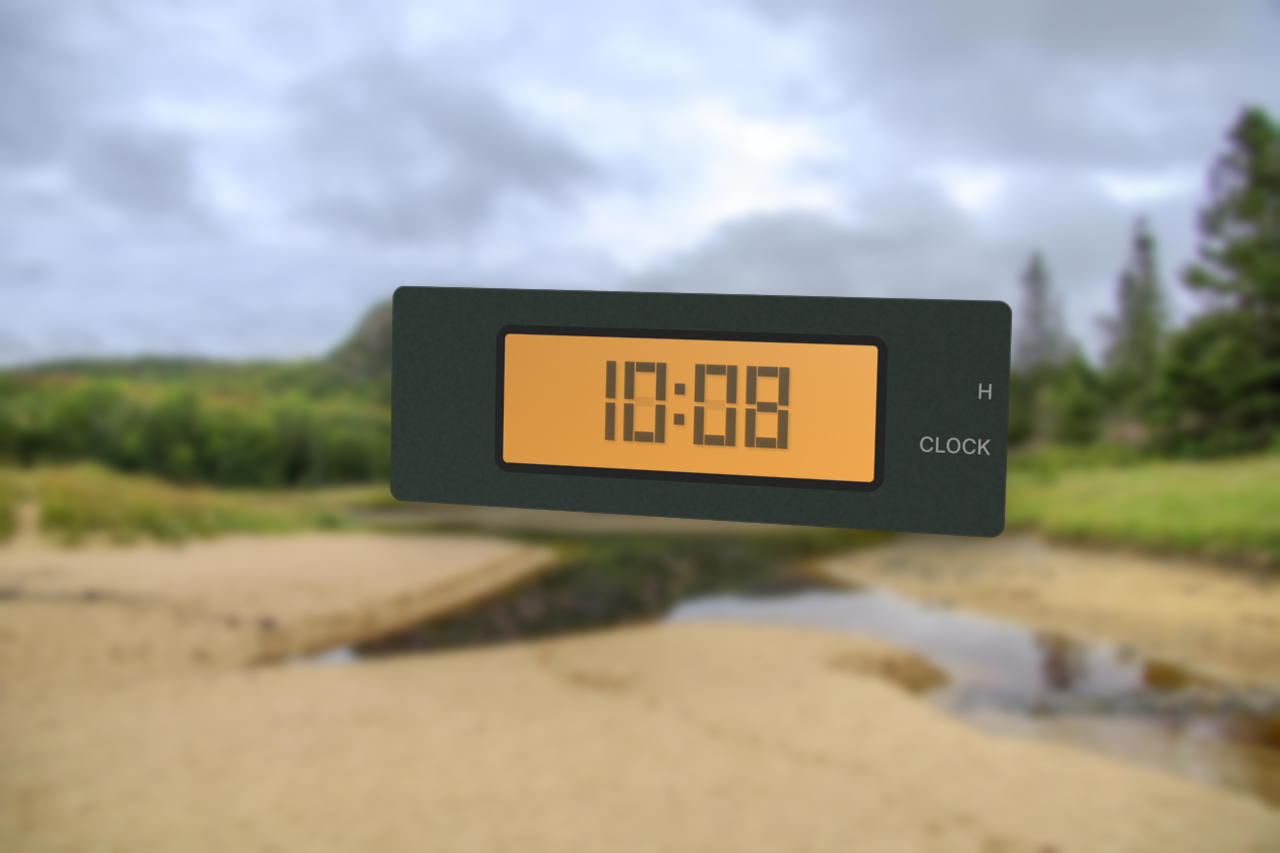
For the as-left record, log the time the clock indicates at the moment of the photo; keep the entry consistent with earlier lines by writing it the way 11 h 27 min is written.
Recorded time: 10 h 08 min
